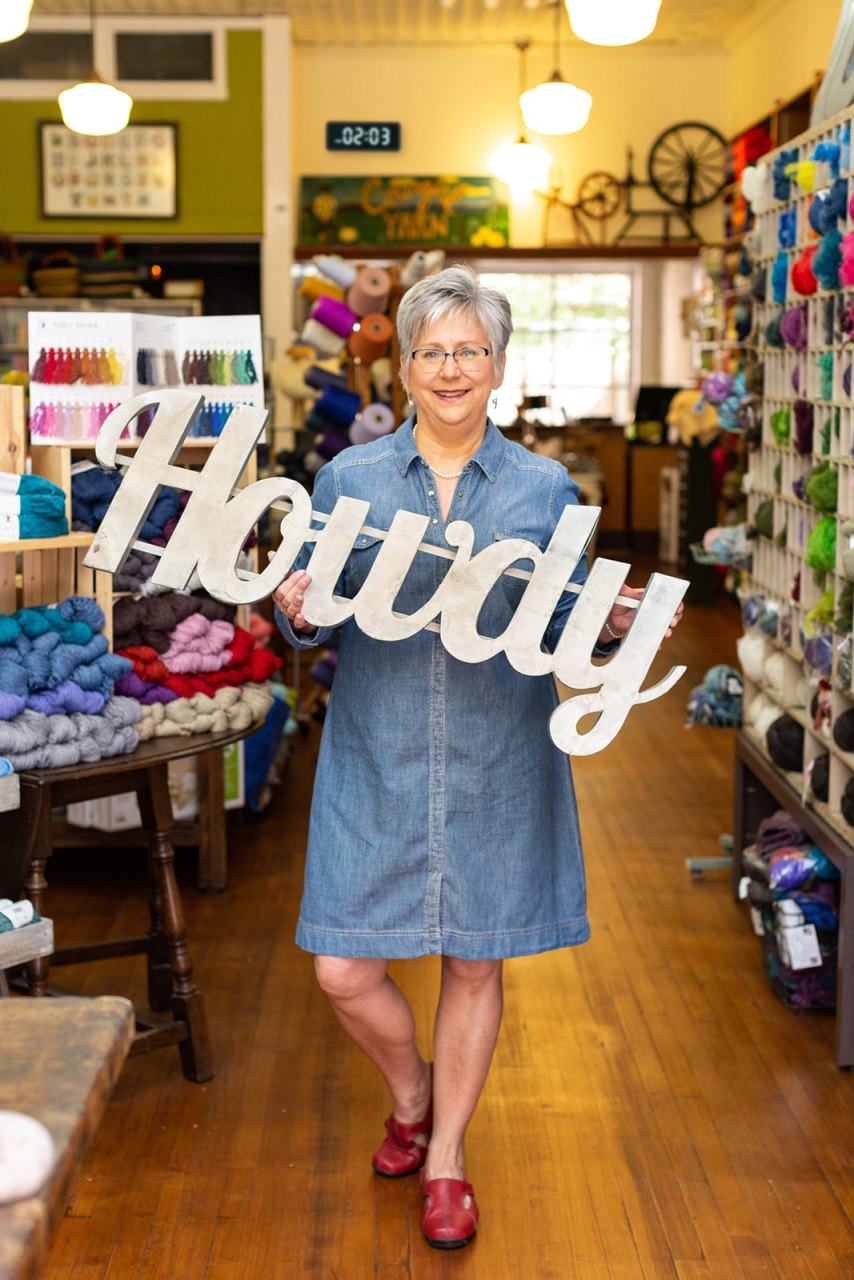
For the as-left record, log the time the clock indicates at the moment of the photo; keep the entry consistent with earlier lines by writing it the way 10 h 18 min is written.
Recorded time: 2 h 03 min
